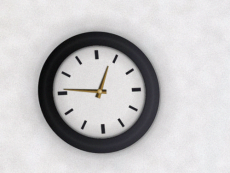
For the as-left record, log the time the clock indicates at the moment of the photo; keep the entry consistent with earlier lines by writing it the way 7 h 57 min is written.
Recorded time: 12 h 46 min
